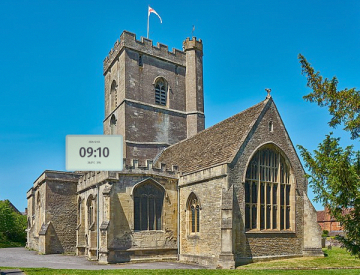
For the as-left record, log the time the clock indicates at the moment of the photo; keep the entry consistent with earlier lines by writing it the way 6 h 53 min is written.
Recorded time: 9 h 10 min
